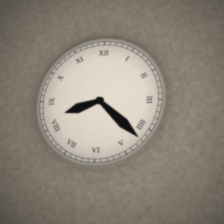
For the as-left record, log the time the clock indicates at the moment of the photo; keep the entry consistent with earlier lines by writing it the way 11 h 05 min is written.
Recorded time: 8 h 22 min
